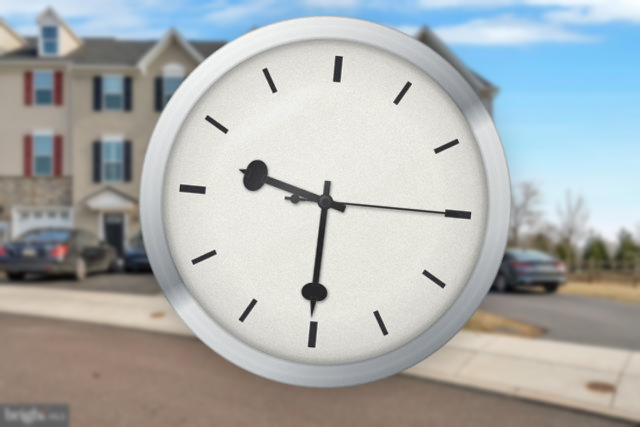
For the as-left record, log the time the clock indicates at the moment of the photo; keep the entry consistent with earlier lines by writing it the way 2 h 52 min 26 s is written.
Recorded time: 9 h 30 min 15 s
